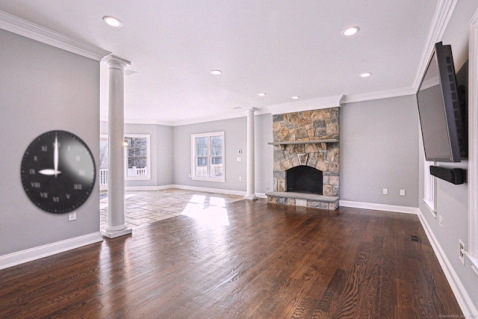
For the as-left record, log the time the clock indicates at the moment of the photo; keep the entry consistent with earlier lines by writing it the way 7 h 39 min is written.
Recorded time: 9 h 00 min
